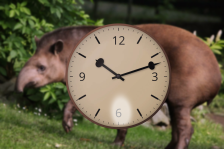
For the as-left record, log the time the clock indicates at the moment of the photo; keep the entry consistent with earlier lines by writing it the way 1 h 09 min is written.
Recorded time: 10 h 12 min
